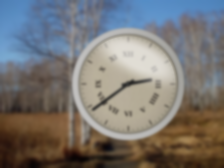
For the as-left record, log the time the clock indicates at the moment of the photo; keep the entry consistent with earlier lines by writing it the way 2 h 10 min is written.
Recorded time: 2 h 39 min
